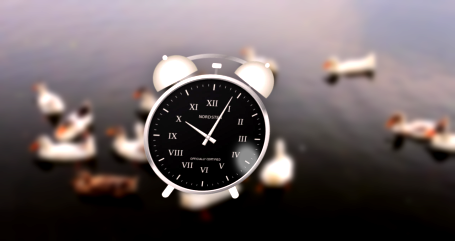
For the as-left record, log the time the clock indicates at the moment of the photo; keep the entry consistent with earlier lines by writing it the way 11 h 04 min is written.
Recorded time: 10 h 04 min
